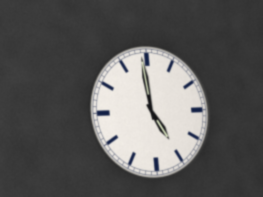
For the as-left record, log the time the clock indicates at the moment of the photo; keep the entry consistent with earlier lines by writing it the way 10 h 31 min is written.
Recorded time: 4 h 59 min
